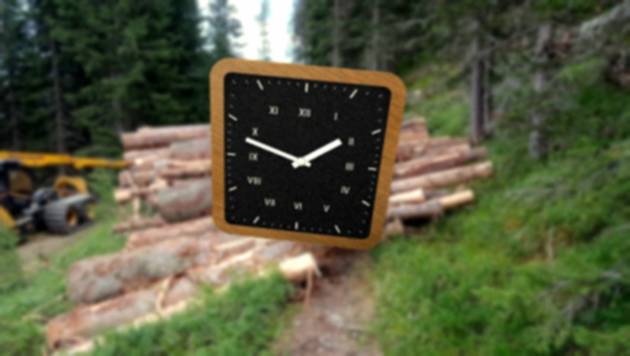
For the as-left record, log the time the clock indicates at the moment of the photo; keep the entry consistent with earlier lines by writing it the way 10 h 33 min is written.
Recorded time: 1 h 48 min
